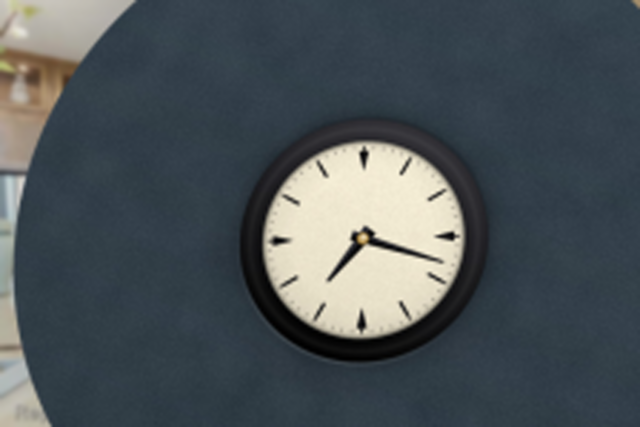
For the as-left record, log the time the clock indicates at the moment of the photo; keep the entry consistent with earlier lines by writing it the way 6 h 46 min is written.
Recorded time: 7 h 18 min
